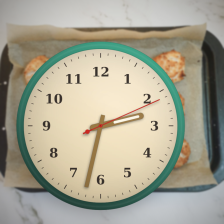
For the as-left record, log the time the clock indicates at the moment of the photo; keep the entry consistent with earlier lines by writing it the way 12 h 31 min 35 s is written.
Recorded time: 2 h 32 min 11 s
